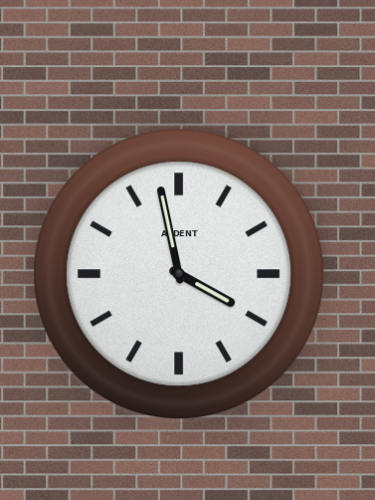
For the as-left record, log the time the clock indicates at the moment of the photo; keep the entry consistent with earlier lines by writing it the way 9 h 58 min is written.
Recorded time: 3 h 58 min
